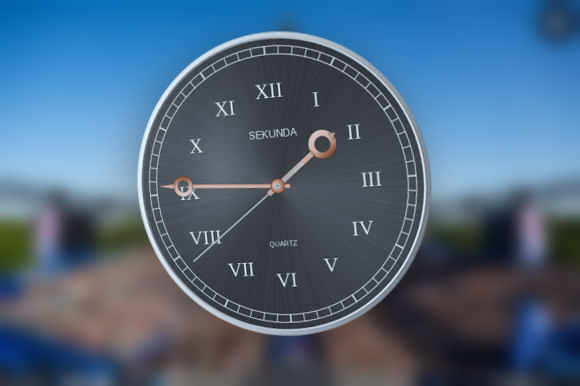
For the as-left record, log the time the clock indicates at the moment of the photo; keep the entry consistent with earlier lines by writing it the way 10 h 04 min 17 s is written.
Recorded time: 1 h 45 min 39 s
